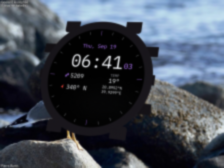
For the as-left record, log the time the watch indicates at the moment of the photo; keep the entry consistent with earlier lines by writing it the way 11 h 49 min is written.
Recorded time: 6 h 41 min
